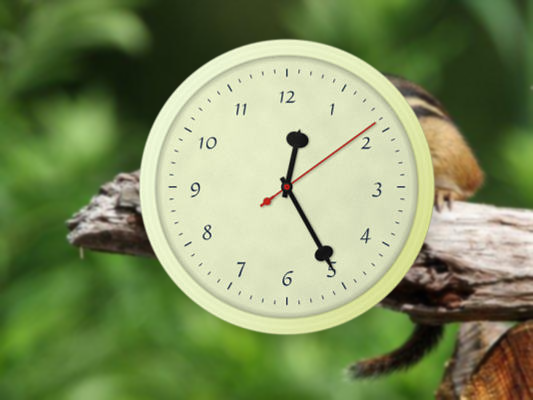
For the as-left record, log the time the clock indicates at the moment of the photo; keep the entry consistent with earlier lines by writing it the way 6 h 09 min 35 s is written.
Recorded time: 12 h 25 min 09 s
